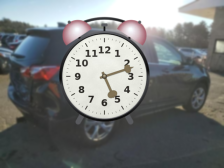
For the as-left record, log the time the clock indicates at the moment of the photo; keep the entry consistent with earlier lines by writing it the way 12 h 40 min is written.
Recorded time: 5 h 12 min
